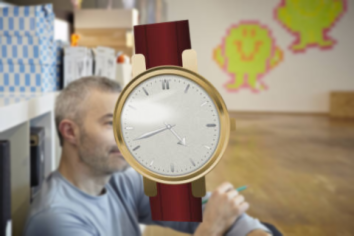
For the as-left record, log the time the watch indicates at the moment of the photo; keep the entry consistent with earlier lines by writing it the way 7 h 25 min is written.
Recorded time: 4 h 42 min
